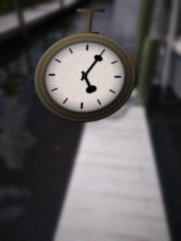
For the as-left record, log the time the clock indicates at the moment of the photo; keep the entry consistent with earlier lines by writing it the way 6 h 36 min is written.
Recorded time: 5 h 05 min
